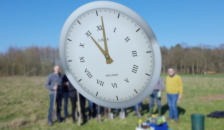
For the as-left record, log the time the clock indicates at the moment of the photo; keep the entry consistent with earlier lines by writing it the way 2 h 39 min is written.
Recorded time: 11 h 01 min
